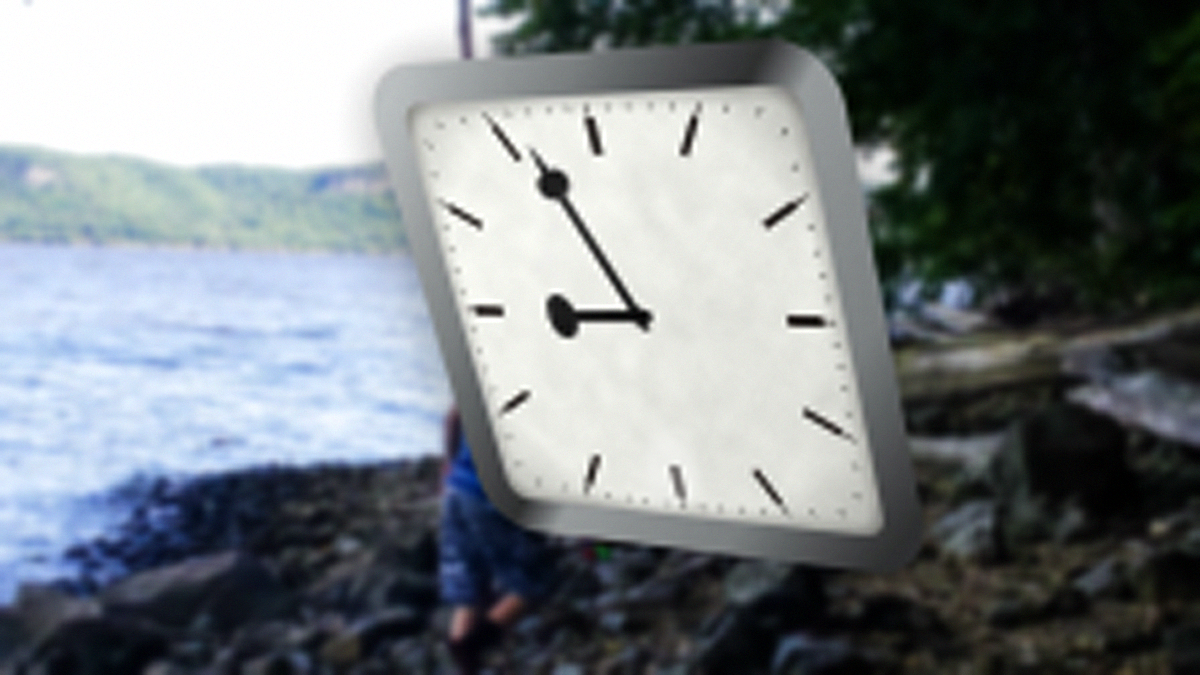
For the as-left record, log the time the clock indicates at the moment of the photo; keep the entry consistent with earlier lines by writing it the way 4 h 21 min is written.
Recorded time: 8 h 56 min
